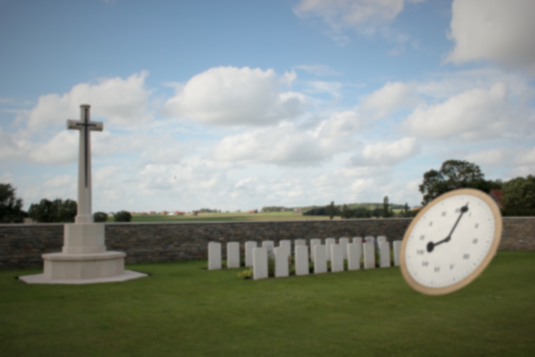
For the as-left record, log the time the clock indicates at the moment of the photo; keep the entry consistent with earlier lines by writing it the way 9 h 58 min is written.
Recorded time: 8 h 02 min
